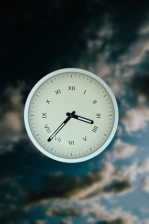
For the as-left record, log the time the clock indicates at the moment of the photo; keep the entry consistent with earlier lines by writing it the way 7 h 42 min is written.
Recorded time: 3 h 37 min
